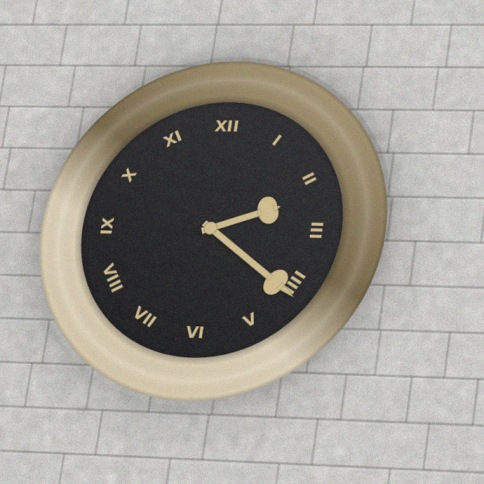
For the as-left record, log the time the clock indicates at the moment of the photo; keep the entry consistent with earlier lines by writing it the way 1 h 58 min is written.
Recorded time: 2 h 21 min
